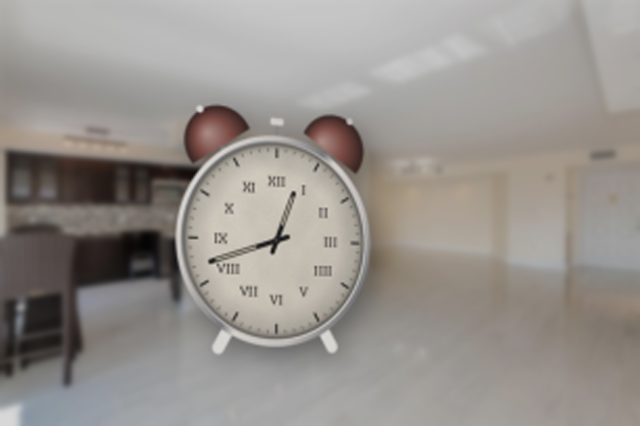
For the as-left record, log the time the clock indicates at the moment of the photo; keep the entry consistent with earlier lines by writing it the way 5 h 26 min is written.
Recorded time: 12 h 42 min
